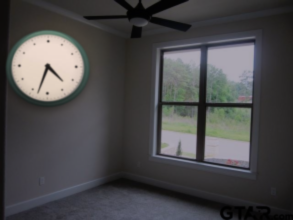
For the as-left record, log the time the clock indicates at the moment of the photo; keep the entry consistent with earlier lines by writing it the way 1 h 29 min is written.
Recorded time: 4 h 33 min
